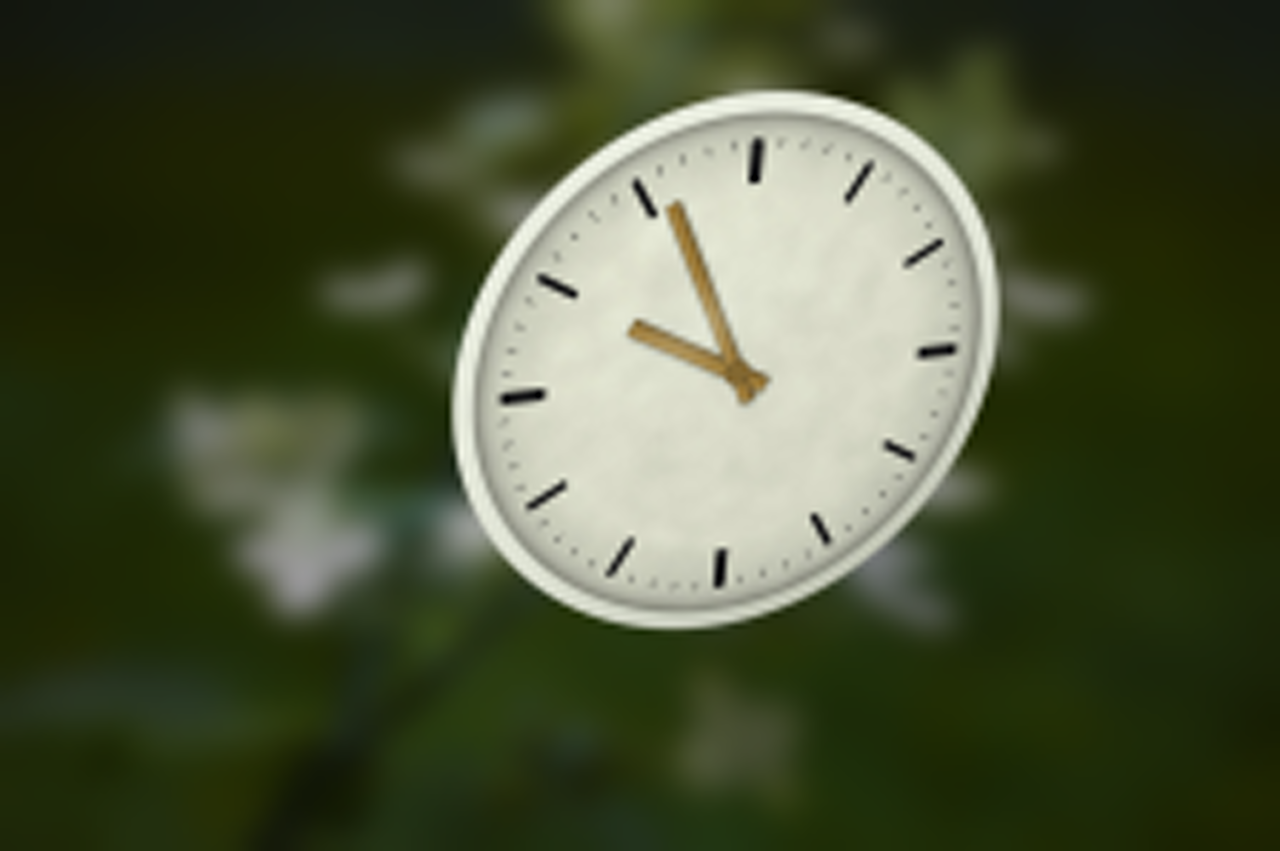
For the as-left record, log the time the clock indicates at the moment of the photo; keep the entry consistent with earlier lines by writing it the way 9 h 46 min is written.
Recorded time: 9 h 56 min
